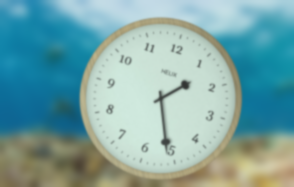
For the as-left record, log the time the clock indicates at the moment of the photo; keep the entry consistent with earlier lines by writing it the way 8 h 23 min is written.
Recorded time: 1 h 26 min
